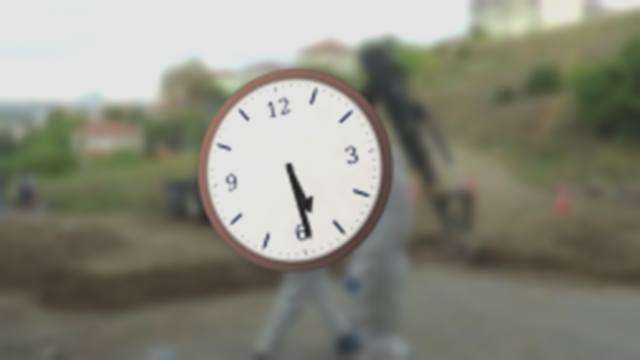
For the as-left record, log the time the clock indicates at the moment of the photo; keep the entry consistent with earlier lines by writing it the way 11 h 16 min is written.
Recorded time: 5 h 29 min
